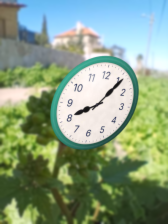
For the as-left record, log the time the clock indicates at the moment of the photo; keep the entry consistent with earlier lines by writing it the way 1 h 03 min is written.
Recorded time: 8 h 06 min
